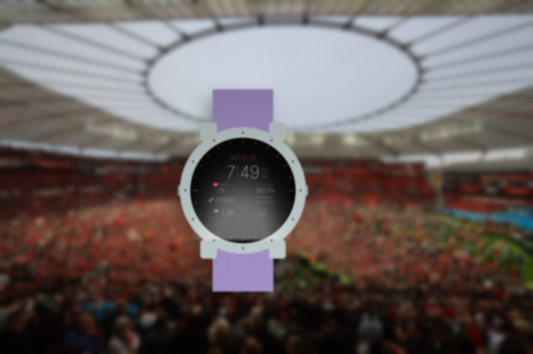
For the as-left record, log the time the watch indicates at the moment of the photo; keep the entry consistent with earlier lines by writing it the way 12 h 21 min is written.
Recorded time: 7 h 49 min
